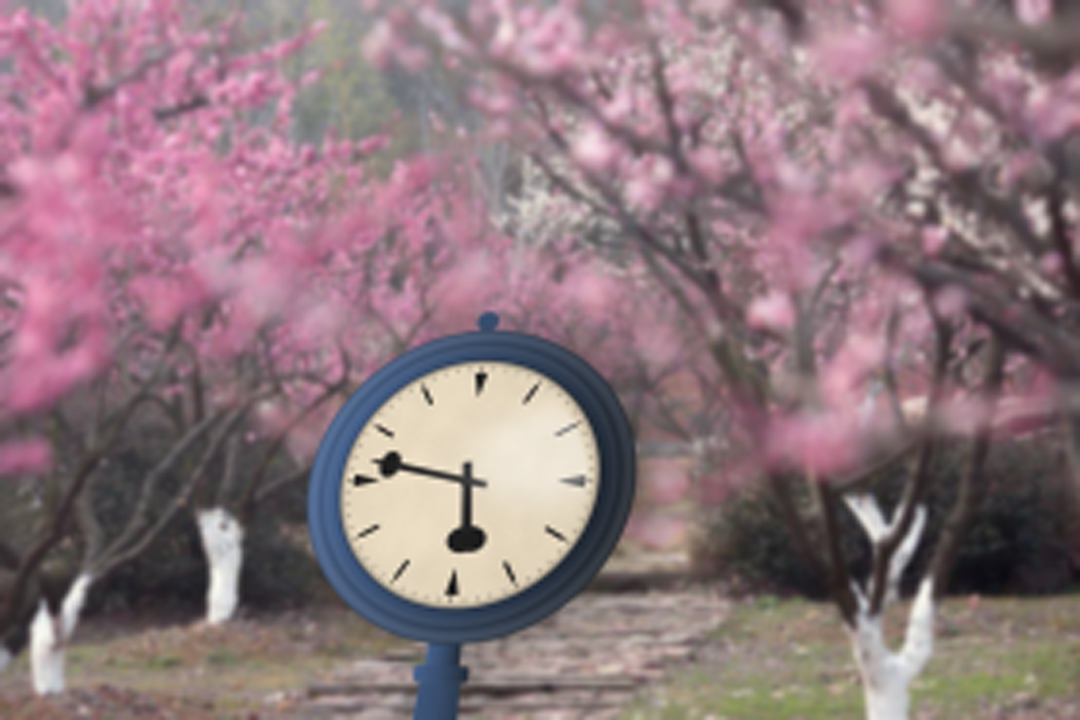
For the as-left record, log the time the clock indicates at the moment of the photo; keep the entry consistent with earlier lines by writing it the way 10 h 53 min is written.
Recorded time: 5 h 47 min
